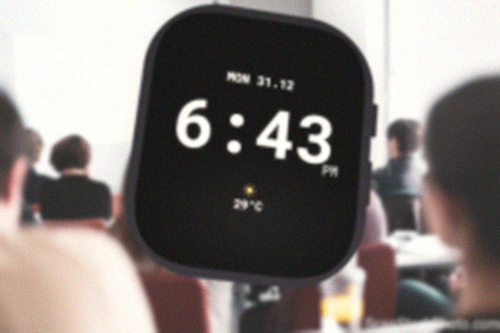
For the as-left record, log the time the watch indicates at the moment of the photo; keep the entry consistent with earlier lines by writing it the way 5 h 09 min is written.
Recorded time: 6 h 43 min
